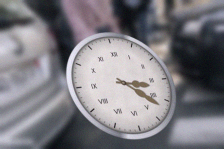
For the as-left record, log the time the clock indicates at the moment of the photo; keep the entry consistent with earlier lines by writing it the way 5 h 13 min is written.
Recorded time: 3 h 22 min
